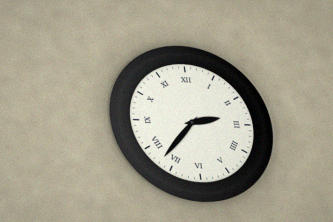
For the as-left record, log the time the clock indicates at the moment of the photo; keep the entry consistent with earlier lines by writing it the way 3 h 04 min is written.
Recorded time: 2 h 37 min
